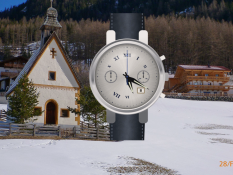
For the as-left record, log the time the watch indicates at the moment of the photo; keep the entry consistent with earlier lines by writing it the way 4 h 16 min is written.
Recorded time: 5 h 20 min
